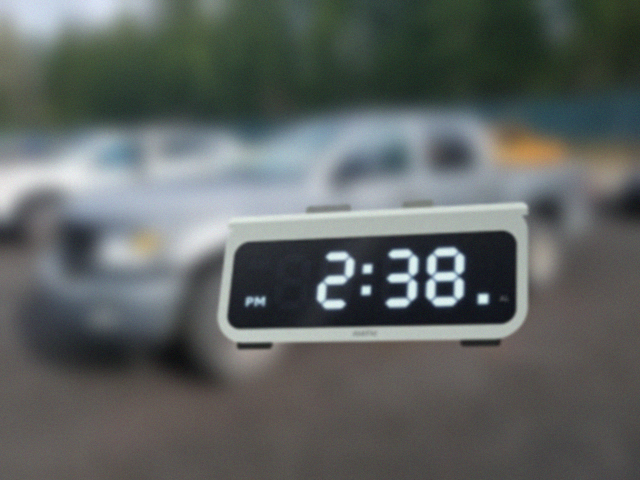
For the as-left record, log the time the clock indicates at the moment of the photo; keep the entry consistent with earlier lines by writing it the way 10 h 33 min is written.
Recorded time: 2 h 38 min
